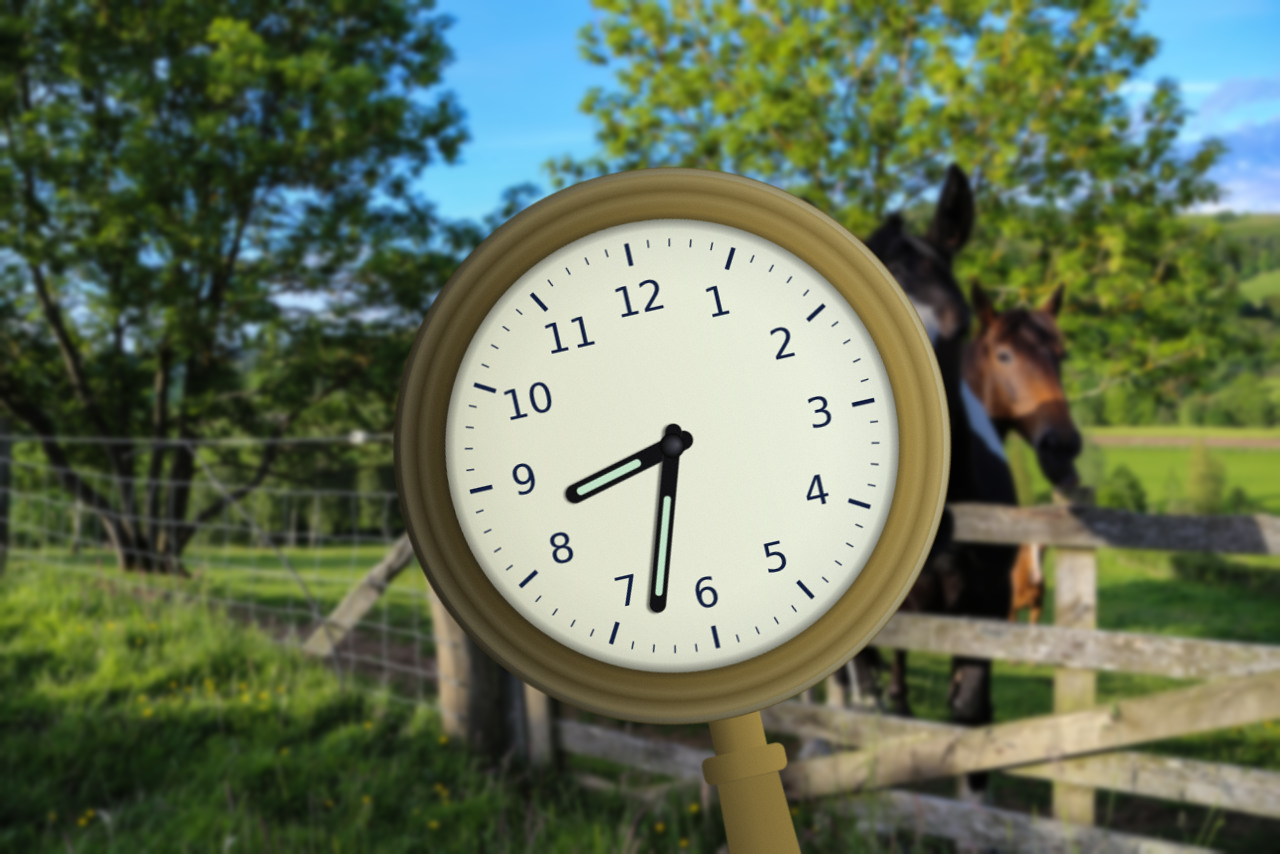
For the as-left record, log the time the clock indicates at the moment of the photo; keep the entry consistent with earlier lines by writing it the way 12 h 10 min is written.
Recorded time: 8 h 33 min
